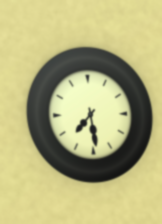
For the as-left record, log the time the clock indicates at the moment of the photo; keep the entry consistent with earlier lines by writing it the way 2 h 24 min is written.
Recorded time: 7 h 29 min
